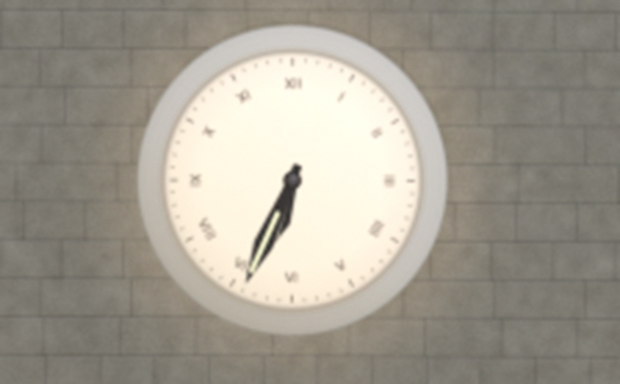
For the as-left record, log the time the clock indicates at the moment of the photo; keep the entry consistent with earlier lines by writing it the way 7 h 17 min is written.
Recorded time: 6 h 34 min
